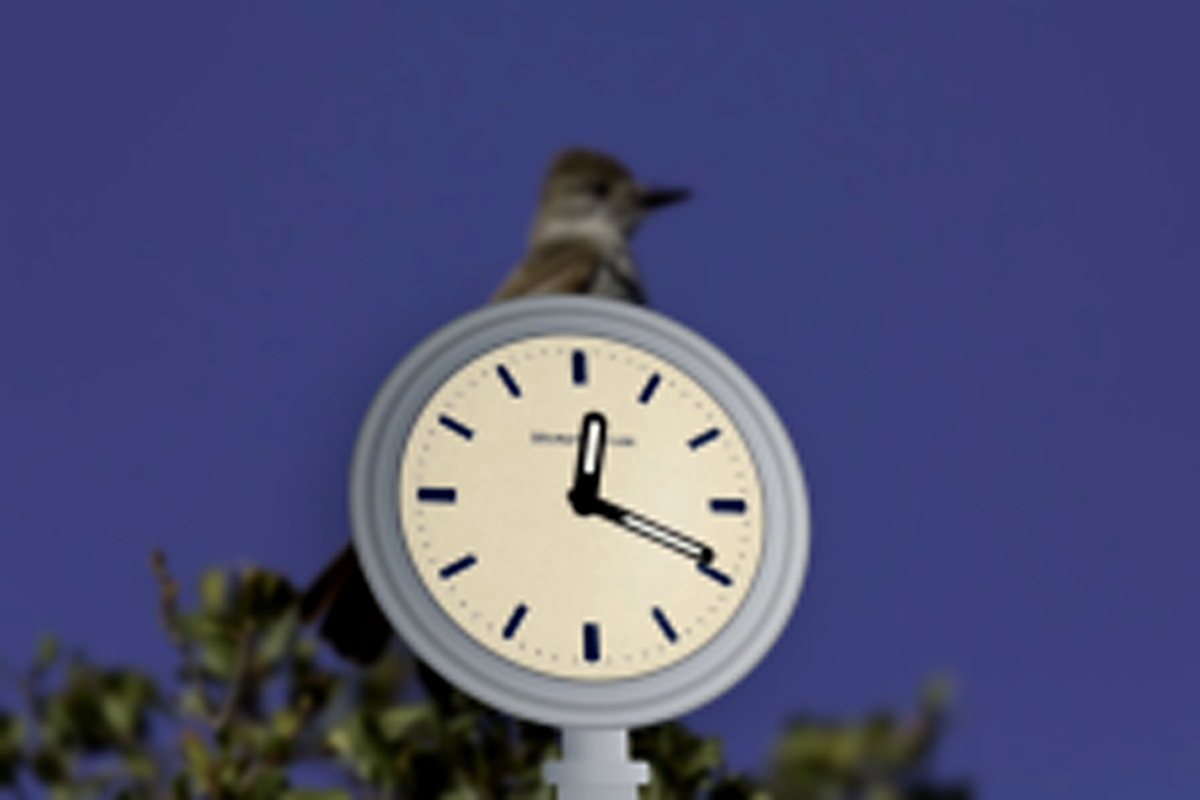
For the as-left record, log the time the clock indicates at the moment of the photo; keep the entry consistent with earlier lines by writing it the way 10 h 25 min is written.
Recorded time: 12 h 19 min
